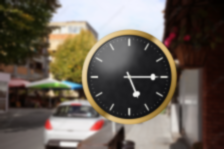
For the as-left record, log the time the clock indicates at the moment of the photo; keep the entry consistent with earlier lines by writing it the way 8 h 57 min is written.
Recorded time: 5 h 15 min
